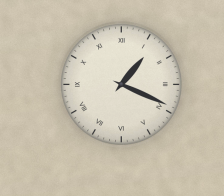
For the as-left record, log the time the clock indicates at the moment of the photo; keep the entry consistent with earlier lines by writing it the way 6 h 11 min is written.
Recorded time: 1 h 19 min
